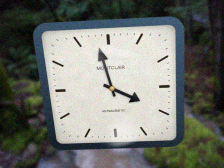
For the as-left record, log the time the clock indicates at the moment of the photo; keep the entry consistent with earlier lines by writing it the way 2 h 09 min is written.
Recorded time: 3 h 58 min
